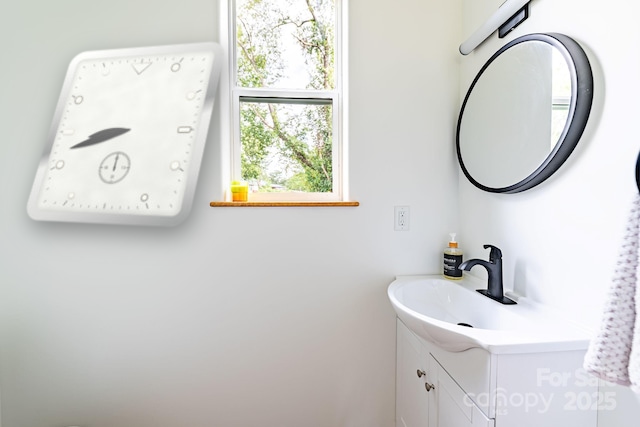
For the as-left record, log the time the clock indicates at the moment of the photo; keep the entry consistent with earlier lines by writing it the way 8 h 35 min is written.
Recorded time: 8 h 42 min
